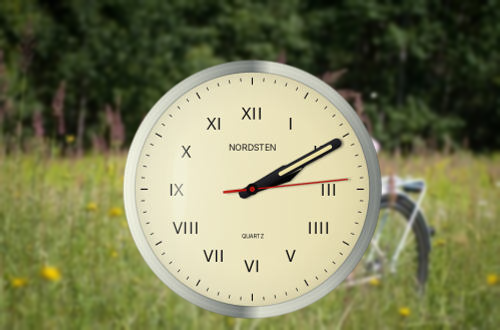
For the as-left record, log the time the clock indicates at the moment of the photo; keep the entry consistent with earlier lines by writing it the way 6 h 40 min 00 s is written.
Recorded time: 2 h 10 min 14 s
